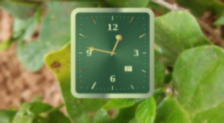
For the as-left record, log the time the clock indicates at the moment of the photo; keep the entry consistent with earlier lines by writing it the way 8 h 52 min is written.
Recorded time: 12 h 47 min
